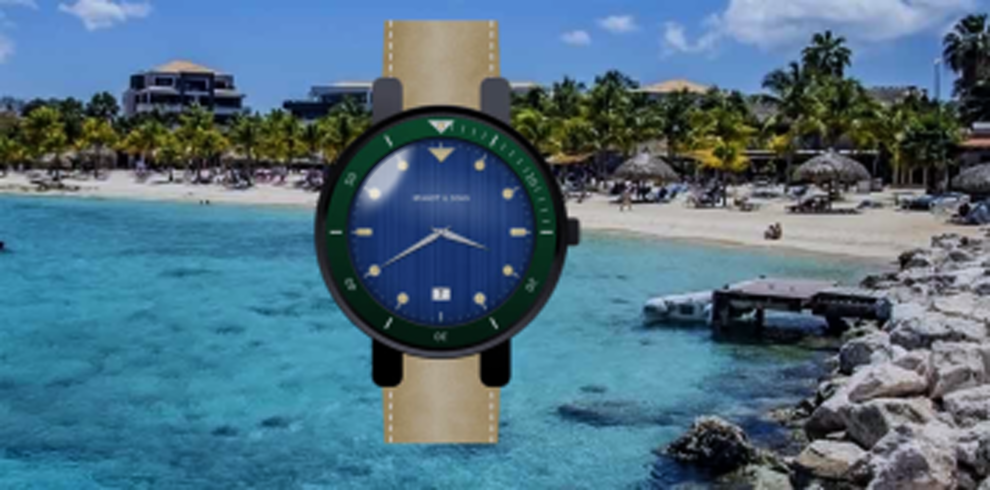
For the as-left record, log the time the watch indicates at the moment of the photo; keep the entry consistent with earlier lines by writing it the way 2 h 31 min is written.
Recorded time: 3 h 40 min
